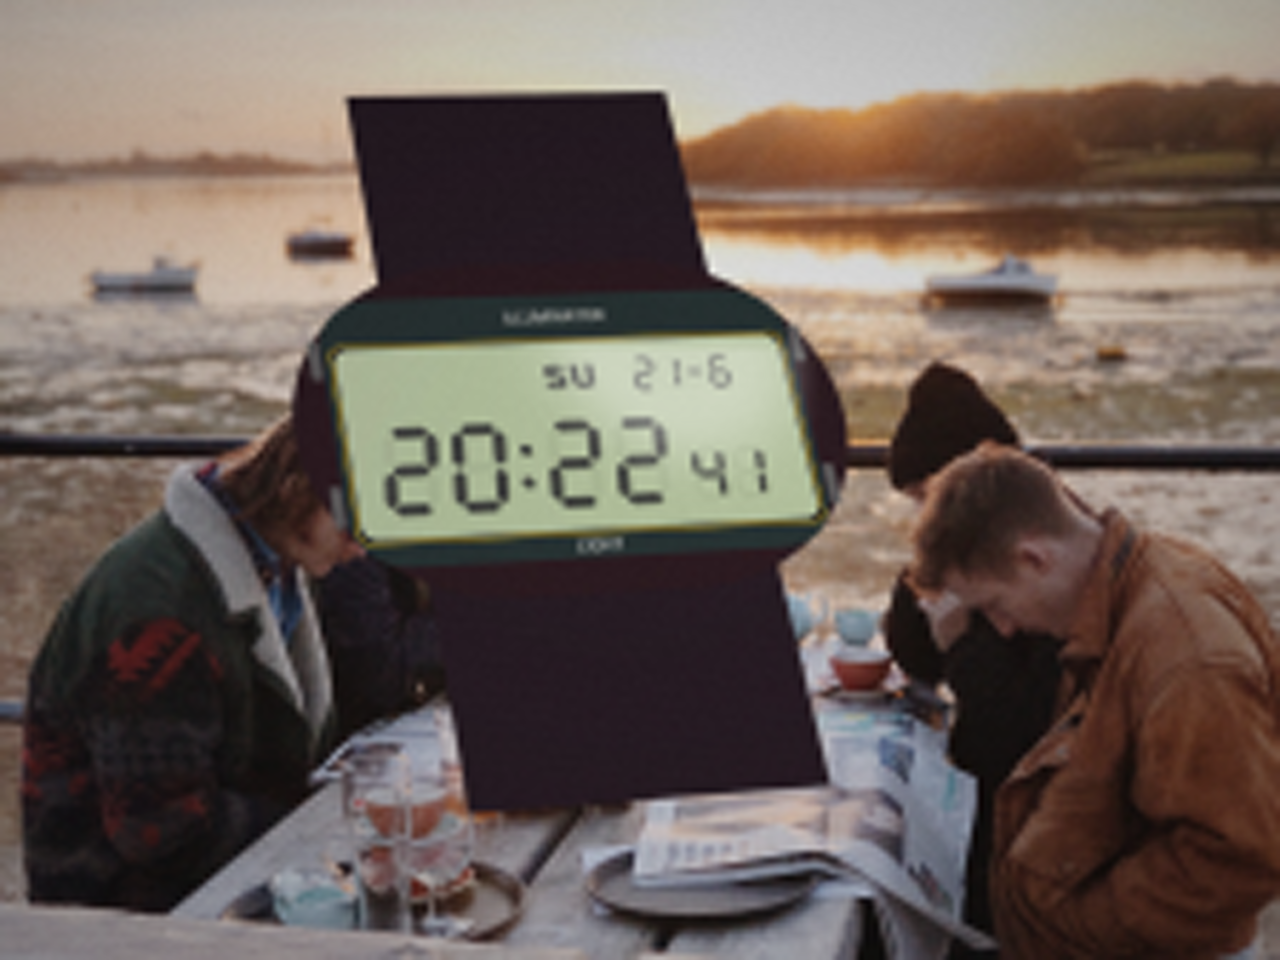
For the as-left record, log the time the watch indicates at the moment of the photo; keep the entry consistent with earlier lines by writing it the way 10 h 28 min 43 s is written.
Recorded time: 20 h 22 min 41 s
